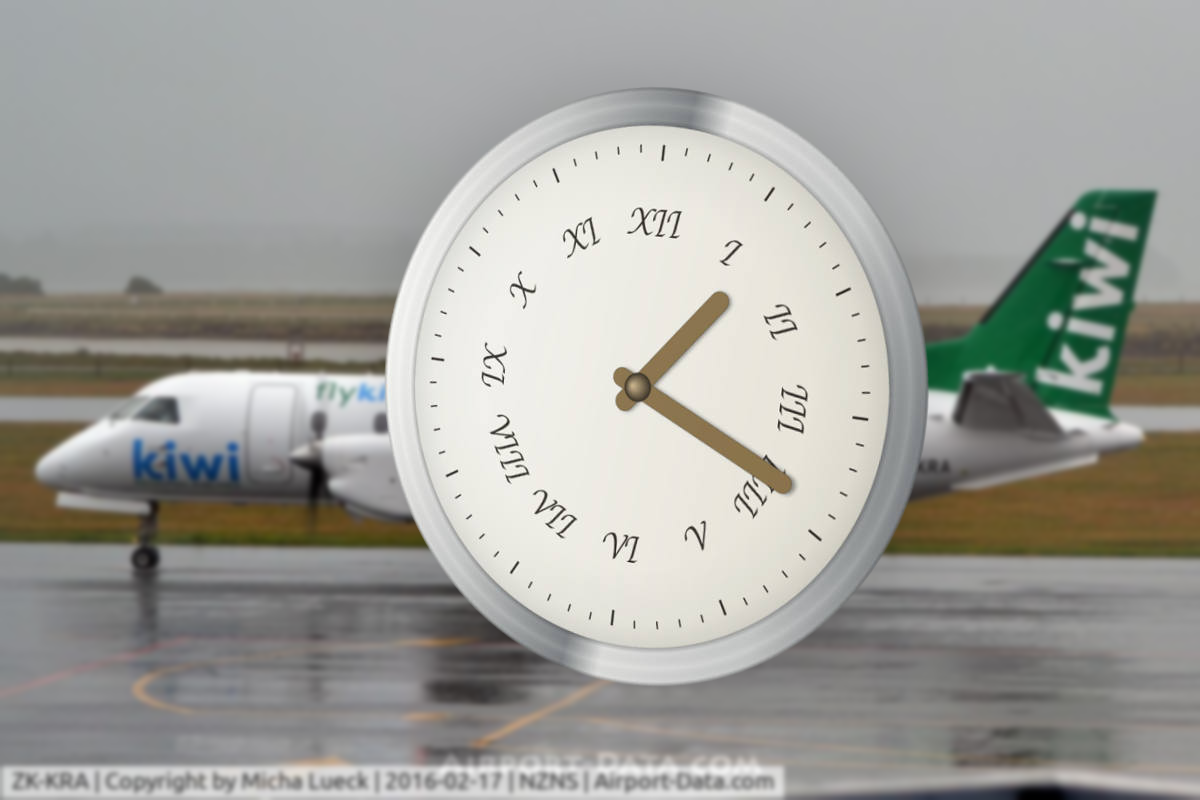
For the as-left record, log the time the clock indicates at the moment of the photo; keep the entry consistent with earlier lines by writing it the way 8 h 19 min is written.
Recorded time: 1 h 19 min
